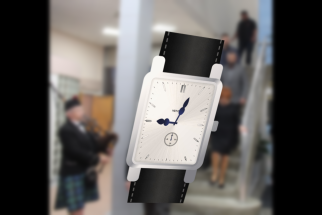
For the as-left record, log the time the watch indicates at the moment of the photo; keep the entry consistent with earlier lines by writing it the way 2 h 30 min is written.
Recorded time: 9 h 03 min
